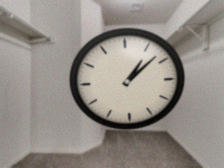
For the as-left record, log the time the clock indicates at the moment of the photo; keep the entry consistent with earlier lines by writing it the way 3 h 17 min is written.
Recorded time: 1 h 08 min
